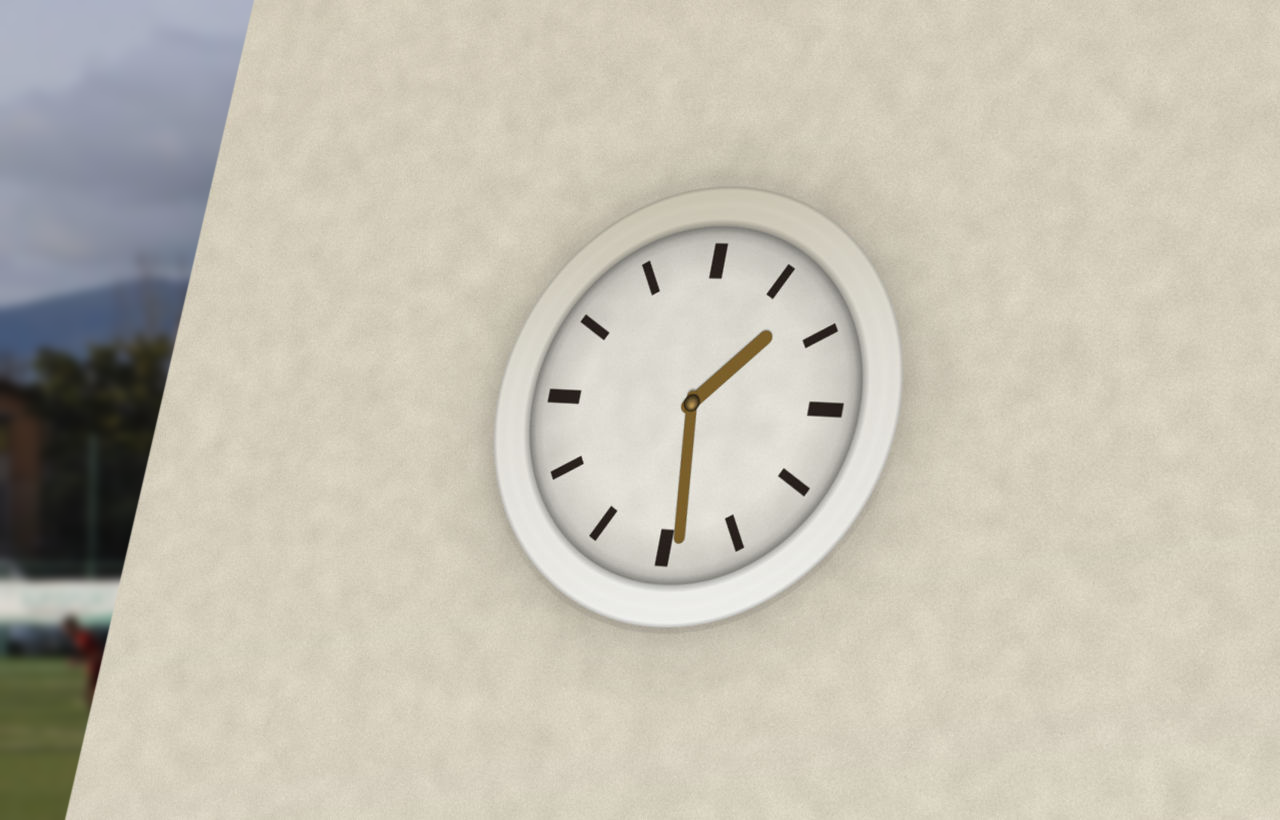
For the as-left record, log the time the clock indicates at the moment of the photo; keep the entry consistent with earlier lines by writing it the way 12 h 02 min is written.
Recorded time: 1 h 29 min
